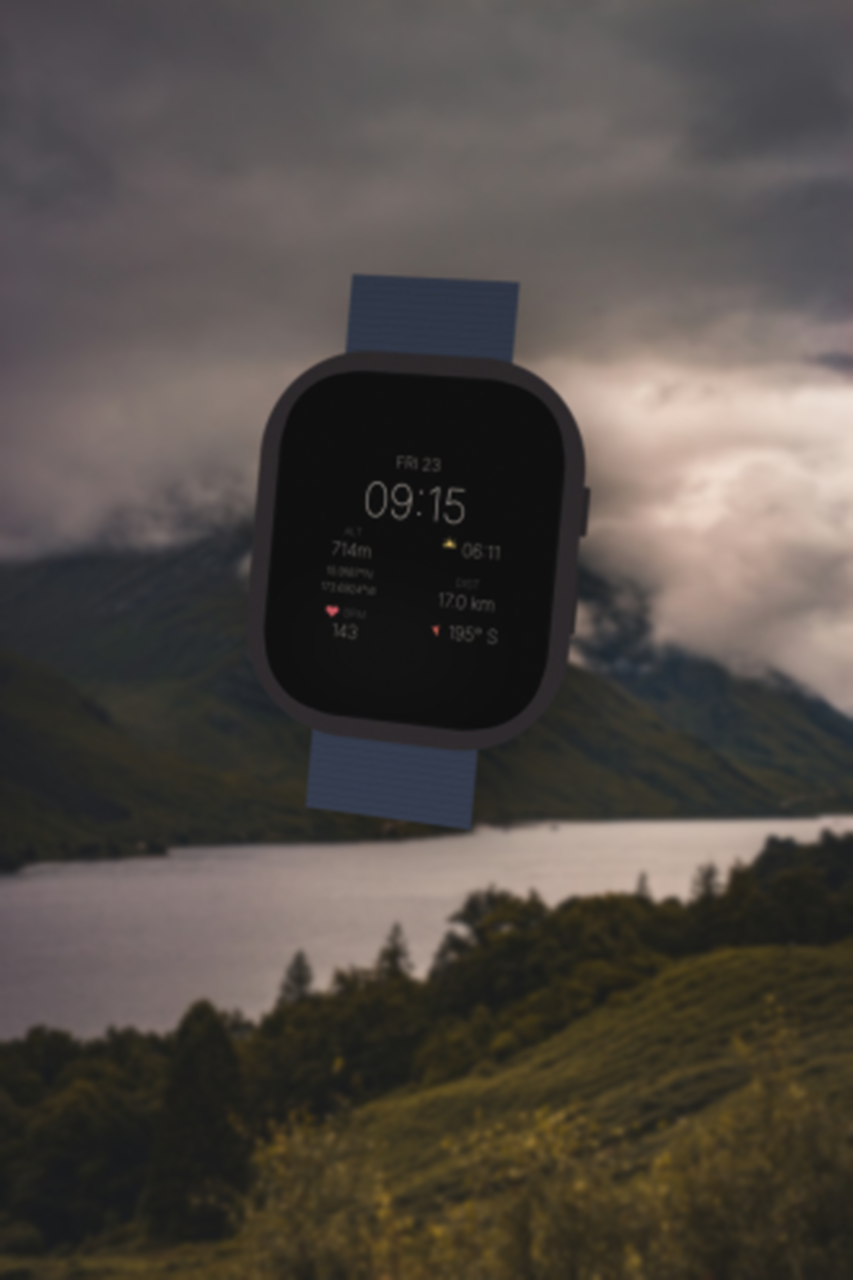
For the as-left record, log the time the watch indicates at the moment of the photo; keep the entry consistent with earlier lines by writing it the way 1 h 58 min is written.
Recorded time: 9 h 15 min
